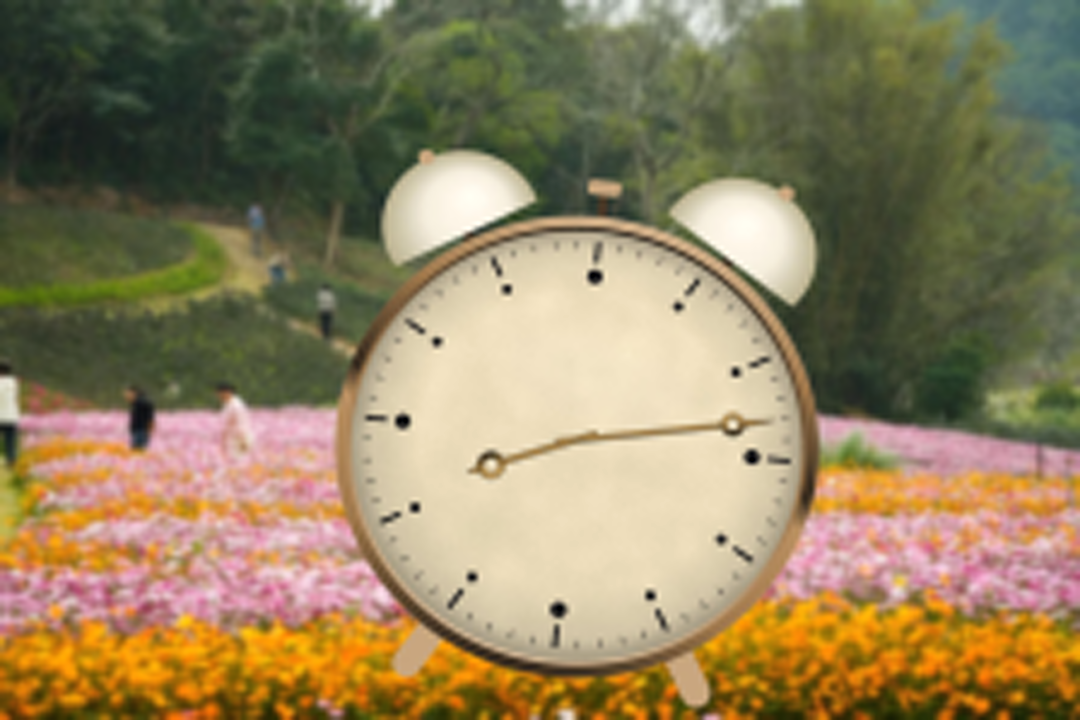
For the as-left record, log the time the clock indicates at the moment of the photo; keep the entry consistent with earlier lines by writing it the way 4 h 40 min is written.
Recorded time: 8 h 13 min
